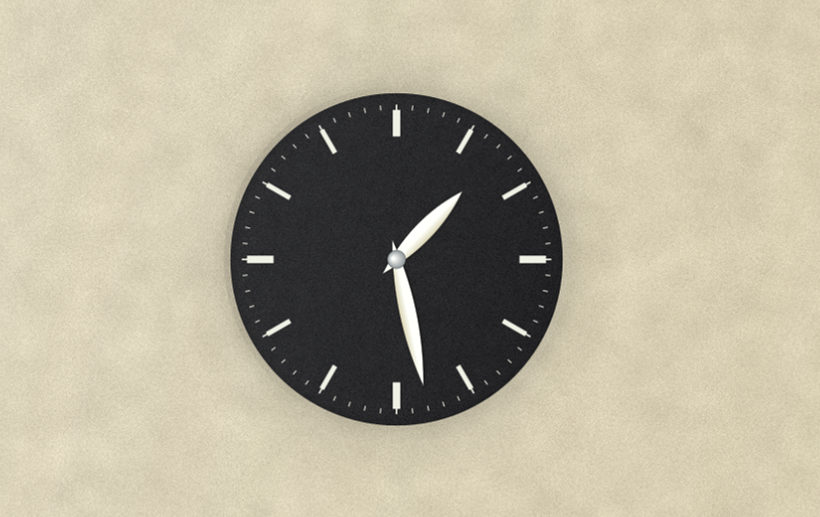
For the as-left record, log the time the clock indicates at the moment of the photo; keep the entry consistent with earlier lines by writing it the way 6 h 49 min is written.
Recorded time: 1 h 28 min
